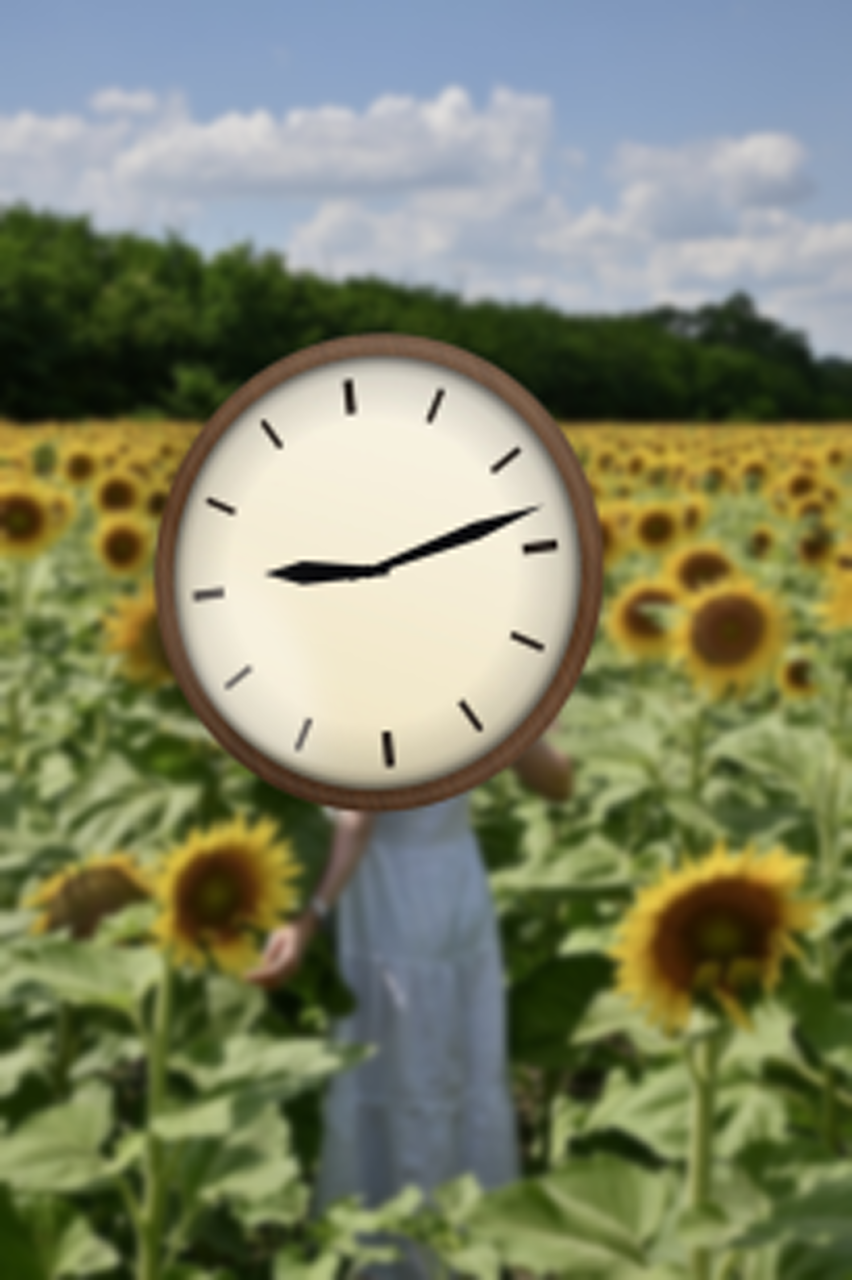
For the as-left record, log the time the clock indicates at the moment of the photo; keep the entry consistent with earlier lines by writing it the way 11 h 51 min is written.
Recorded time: 9 h 13 min
